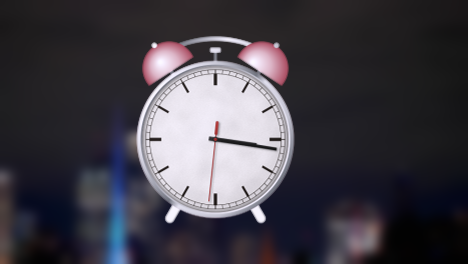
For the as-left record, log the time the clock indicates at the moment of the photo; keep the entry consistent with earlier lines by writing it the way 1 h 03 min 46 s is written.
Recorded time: 3 h 16 min 31 s
